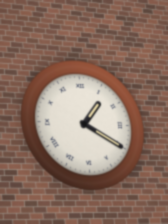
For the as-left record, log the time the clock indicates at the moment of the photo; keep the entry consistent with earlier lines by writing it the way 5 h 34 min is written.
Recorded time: 1 h 20 min
